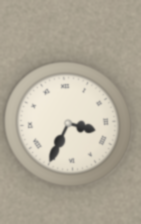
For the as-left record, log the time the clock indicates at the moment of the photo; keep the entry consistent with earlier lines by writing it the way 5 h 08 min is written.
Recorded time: 3 h 35 min
